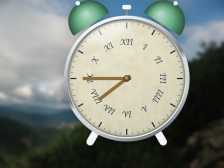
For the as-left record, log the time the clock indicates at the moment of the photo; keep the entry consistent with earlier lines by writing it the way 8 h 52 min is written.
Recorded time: 7 h 45 min
